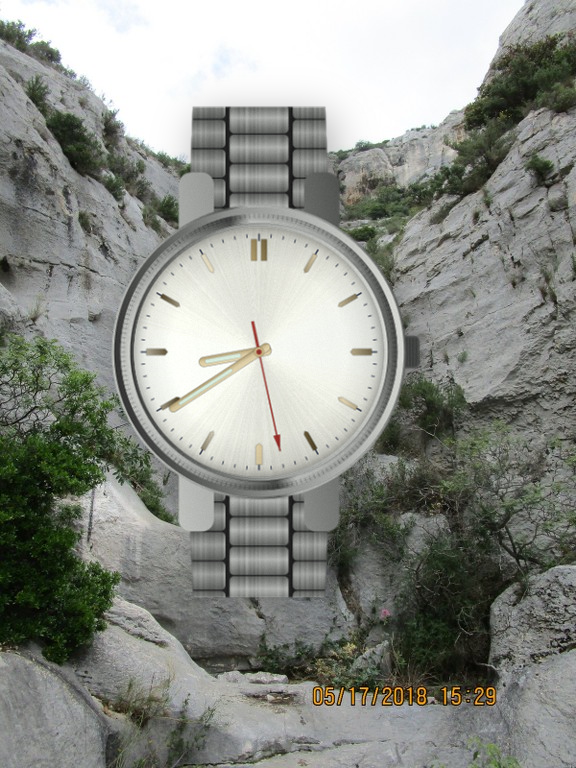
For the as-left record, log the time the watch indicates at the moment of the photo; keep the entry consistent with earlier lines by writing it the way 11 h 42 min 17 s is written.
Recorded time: 8 h 39 min 28 s
